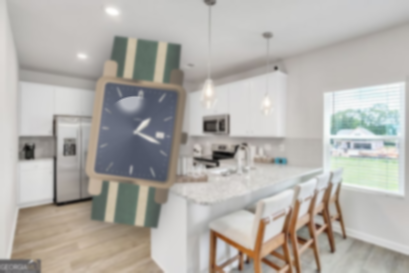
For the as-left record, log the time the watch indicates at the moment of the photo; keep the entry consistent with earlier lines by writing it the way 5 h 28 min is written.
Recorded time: 1 h 18 min
